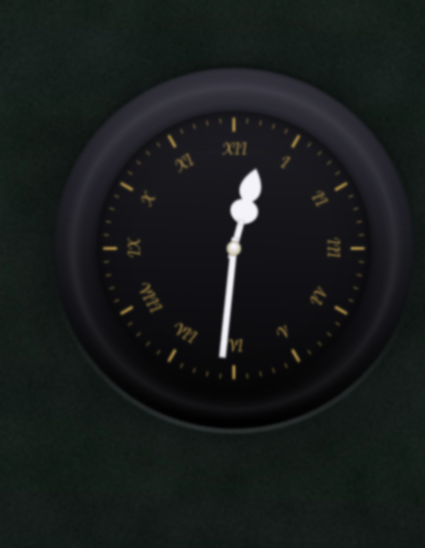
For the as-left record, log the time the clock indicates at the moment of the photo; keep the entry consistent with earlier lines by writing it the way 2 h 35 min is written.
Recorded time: 12 h 31 min
